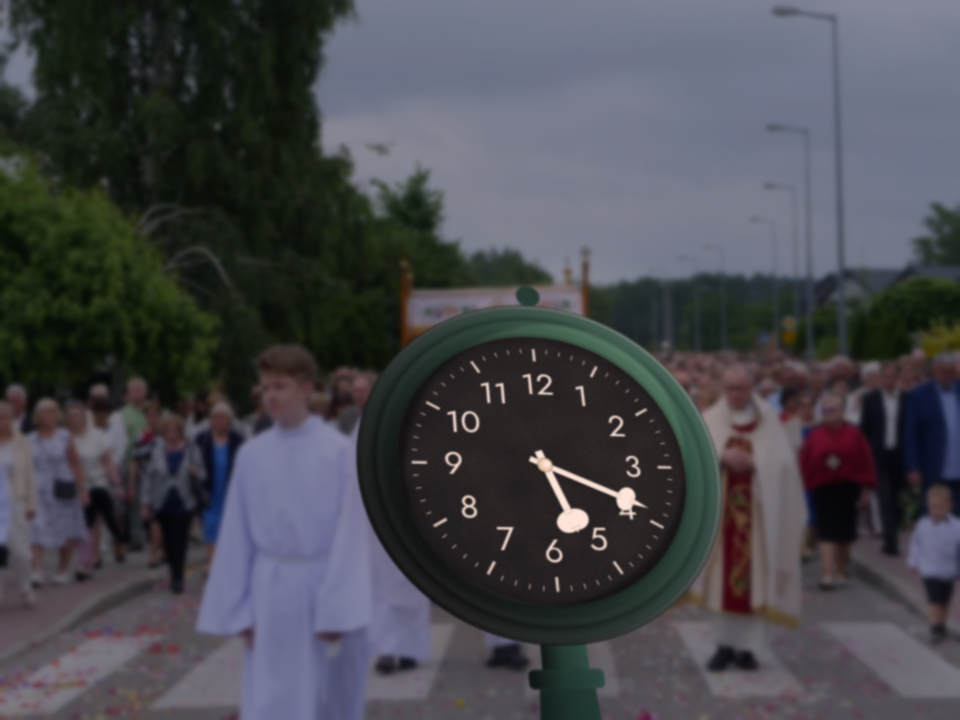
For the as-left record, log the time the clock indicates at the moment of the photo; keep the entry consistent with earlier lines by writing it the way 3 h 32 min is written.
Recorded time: 5 h 19 min
